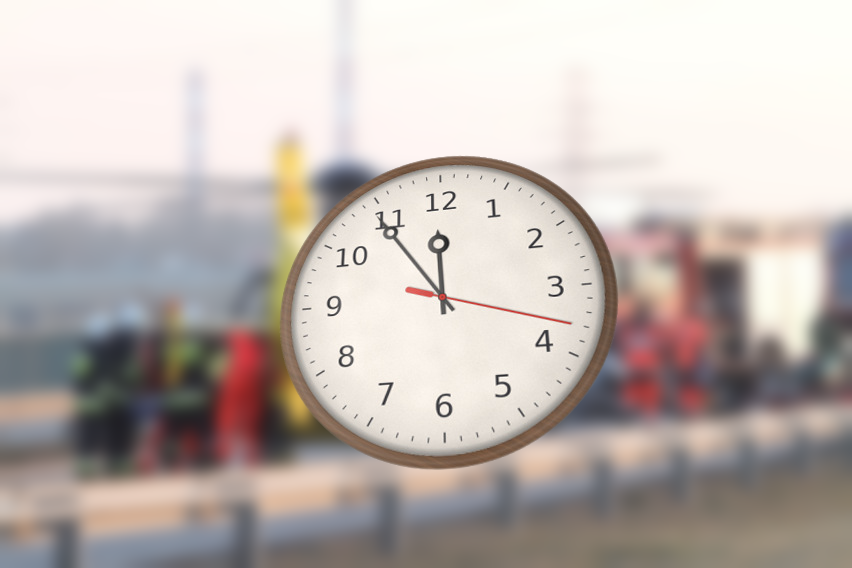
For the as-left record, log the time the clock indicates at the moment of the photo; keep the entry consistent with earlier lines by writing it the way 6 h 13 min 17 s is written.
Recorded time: 11 h 54 min 18 s
